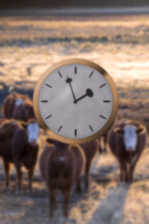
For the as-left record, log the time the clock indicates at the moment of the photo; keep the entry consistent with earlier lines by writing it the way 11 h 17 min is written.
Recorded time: 1 h 57 min
